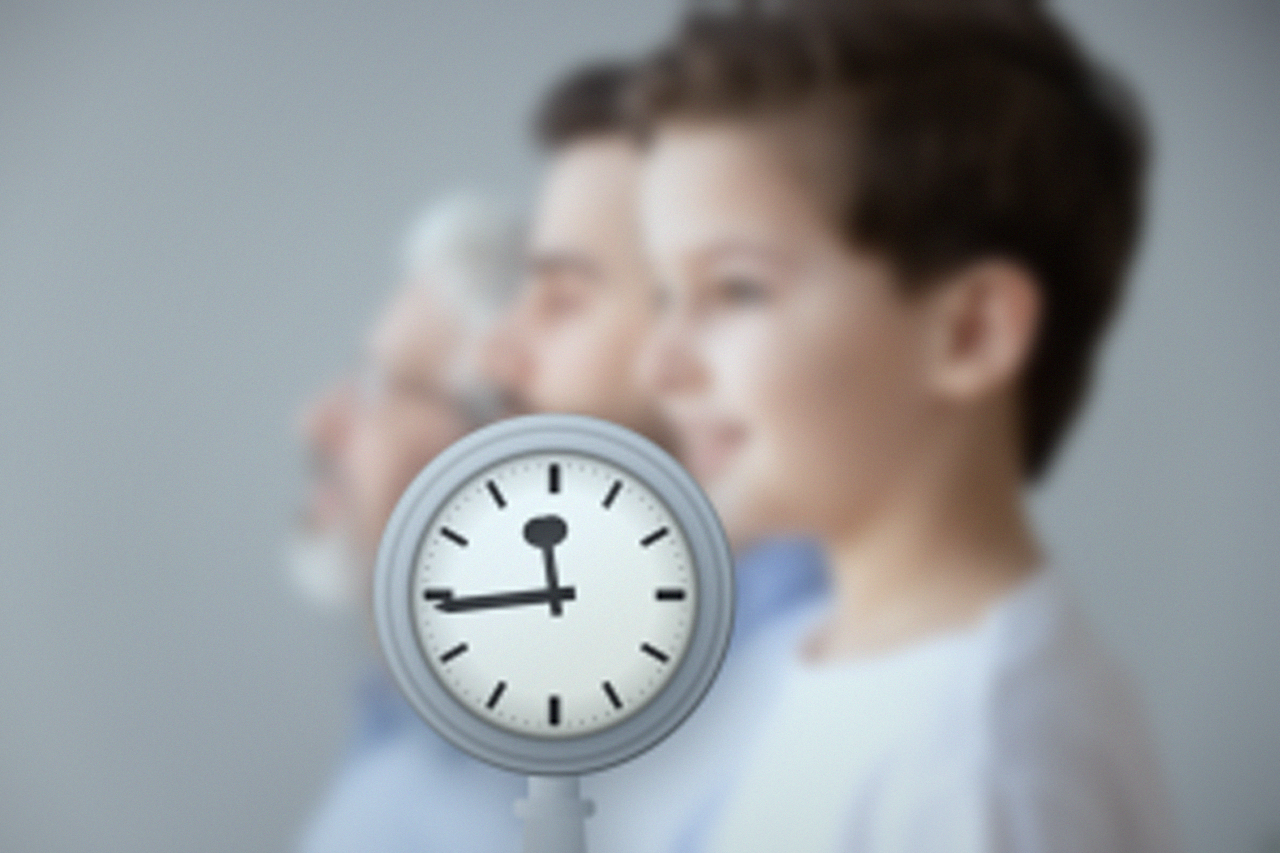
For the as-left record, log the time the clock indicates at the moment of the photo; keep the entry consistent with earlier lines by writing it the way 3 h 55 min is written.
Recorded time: 11 h 44 min
